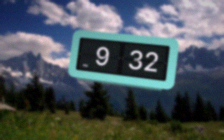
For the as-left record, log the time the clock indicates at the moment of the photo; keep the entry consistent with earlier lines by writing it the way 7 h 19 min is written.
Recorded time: 9 h 32 min
